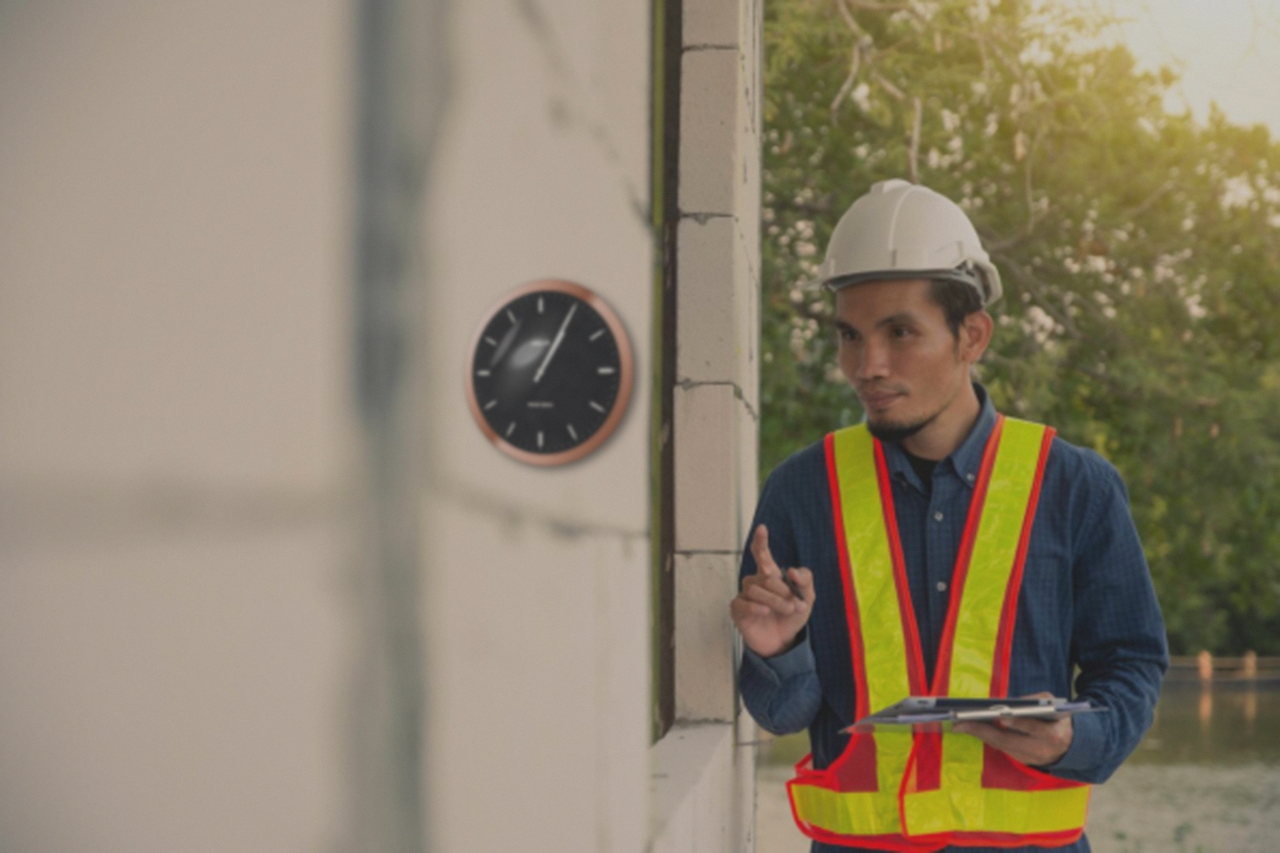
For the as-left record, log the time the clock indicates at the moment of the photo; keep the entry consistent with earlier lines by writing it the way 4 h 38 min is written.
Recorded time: 1 h 05 min
